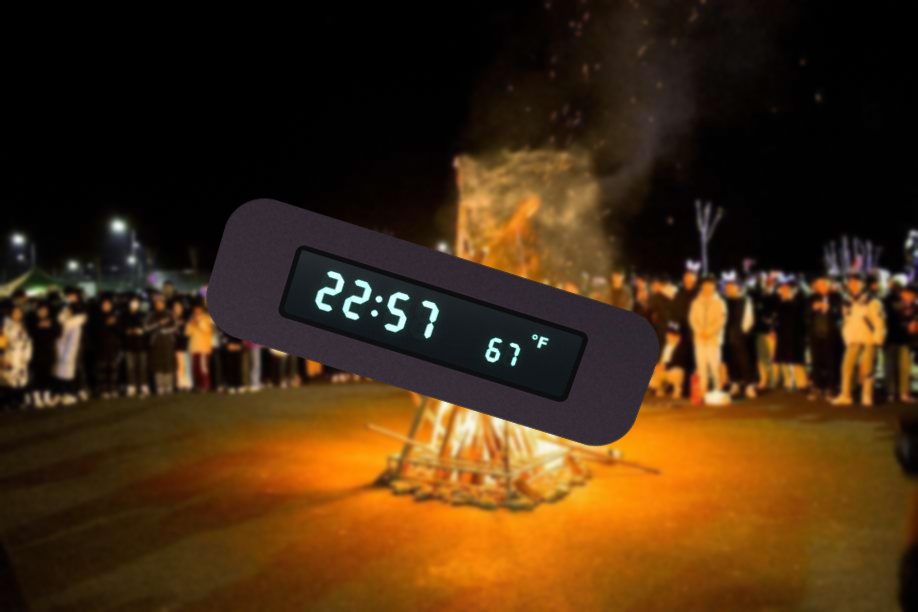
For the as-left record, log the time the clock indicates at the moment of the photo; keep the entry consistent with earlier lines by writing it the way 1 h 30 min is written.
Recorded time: 22 h 57 min
